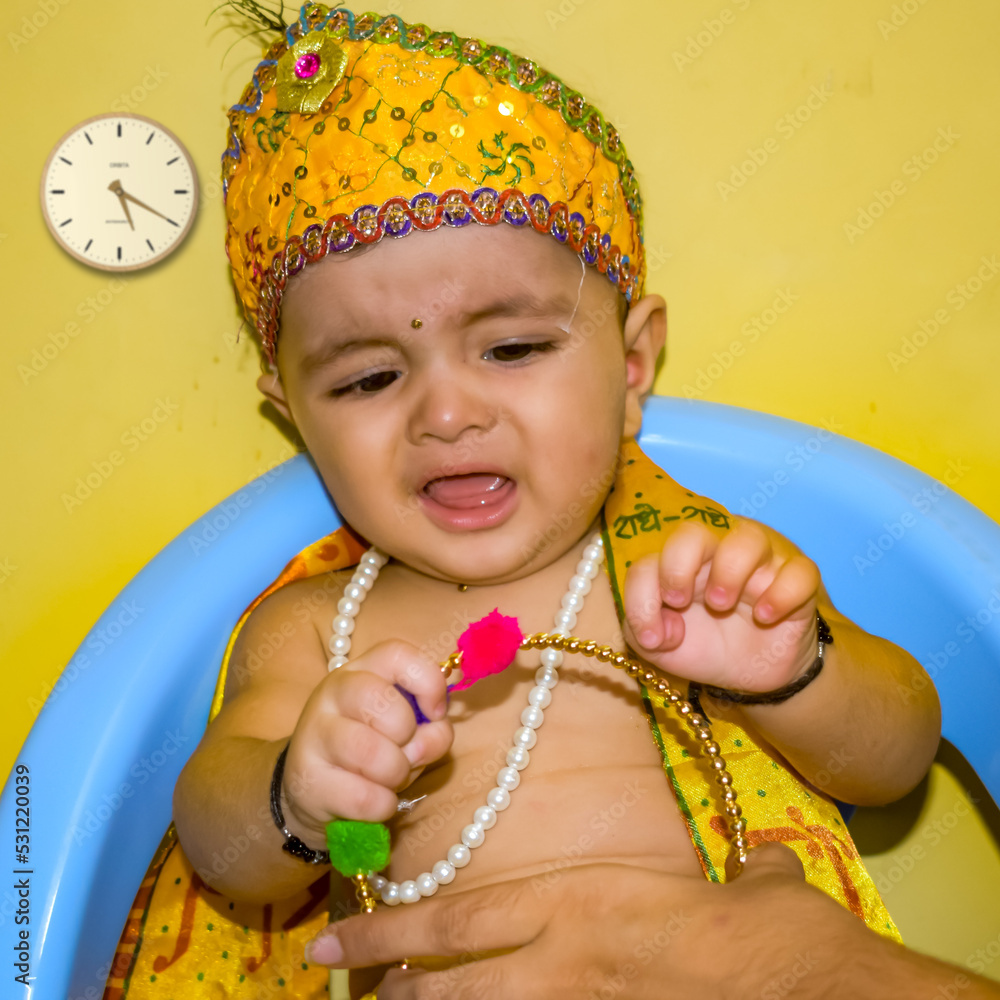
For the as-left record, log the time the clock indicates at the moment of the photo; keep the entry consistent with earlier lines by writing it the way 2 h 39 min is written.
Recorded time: 5 h 20 min
